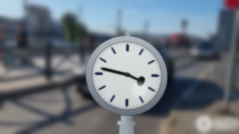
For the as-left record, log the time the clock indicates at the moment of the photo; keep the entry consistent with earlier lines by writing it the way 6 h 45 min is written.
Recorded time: 3 h 47 min
